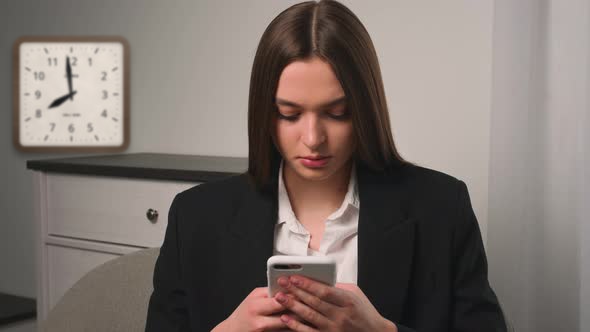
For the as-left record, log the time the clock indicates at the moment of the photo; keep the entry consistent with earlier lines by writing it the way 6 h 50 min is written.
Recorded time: 7 h 59 min
